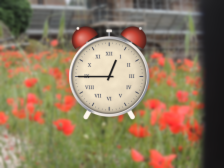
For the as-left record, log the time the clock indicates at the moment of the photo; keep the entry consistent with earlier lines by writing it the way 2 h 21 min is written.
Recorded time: 12 h 45 min
